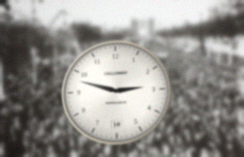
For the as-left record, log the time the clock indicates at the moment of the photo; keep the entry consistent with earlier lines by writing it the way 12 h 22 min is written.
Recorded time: 2 h 48 min
